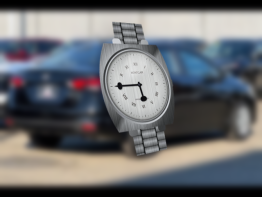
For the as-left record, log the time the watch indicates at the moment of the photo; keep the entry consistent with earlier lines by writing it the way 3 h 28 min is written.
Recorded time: 5 h 45 min
